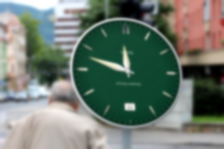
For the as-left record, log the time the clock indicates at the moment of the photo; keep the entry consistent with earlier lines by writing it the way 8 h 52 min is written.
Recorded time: 11 h 48 min
